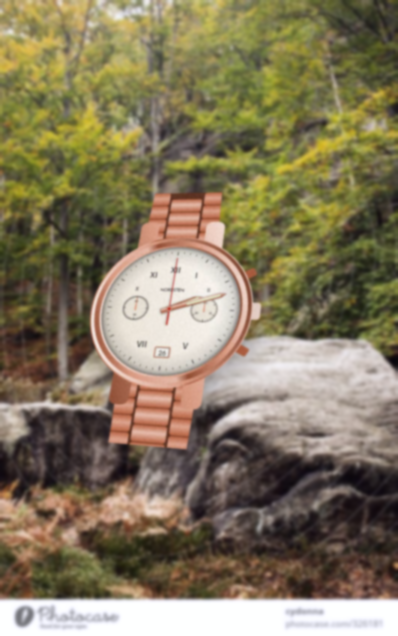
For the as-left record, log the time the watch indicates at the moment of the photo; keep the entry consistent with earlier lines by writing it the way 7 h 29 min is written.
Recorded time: 2 h 12 min
